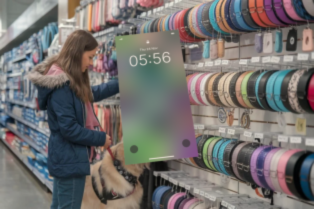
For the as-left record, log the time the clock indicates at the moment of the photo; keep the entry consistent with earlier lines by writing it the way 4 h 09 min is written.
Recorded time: 5 h 56 min
